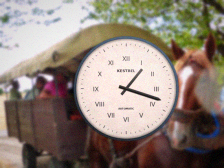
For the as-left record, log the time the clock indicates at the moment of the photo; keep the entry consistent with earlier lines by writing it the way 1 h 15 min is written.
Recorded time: 1 h 18 min
